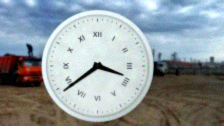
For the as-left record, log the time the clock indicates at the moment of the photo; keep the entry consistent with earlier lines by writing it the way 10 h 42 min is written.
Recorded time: 3 h 39 min
